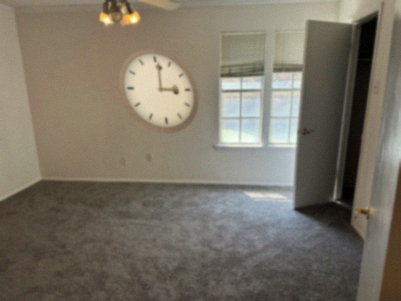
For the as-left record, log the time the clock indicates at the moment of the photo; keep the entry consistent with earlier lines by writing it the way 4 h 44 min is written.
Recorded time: 3 h 01 min
